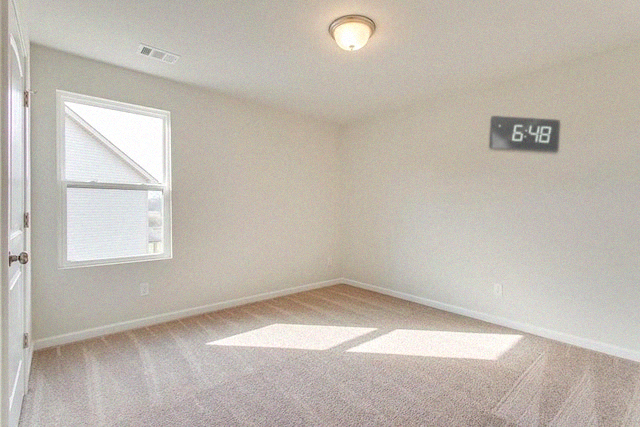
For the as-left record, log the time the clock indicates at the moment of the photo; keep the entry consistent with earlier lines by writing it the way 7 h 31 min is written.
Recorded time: 6 h 48 min
